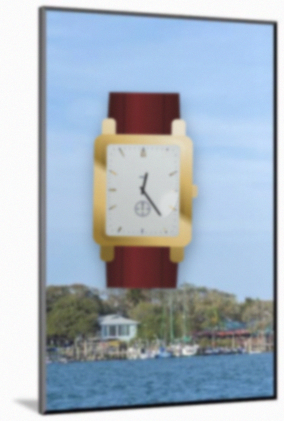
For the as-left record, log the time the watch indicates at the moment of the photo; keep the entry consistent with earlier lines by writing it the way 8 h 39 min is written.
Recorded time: 12 h 24 min
